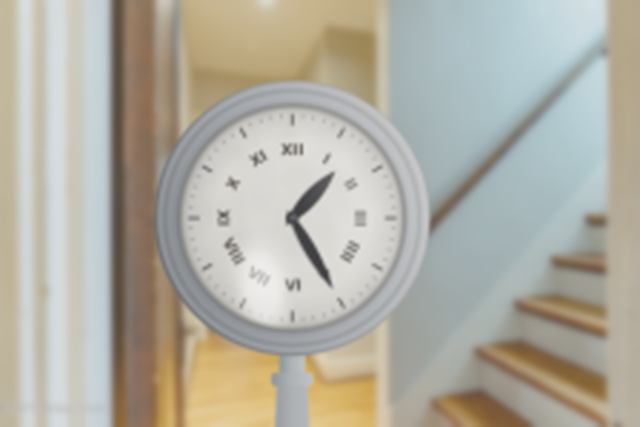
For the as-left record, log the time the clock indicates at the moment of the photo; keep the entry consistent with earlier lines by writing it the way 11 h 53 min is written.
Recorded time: 1 h 25 min
